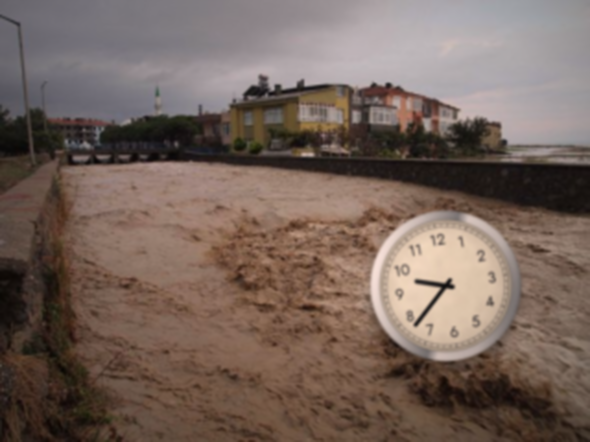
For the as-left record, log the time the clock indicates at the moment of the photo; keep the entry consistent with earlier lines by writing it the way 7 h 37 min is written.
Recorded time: 9 h 38 min
